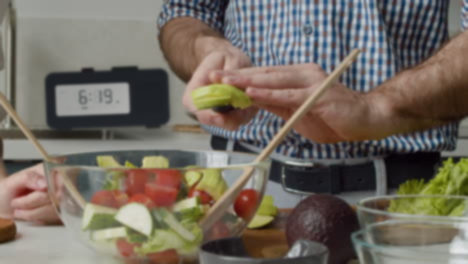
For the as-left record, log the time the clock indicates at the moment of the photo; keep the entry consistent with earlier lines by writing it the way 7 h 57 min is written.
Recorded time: 6 h 19 min
